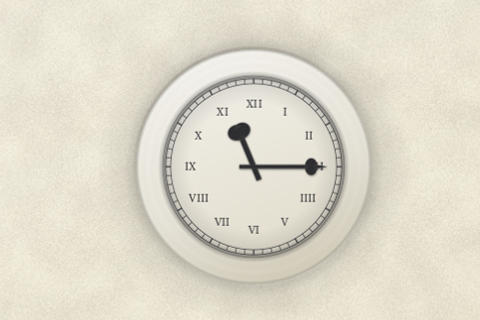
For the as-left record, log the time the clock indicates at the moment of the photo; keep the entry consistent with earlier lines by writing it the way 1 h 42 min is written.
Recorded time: 11 h 15 min
